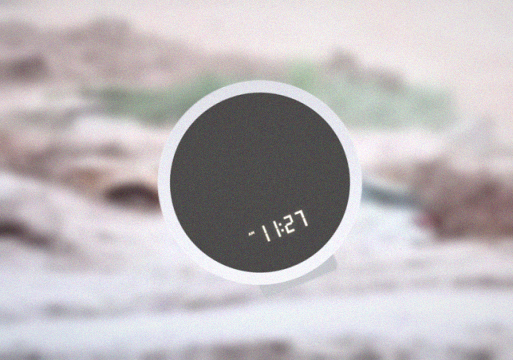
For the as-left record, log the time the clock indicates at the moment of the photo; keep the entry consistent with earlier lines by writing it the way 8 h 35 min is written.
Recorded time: 11 h 27 min
